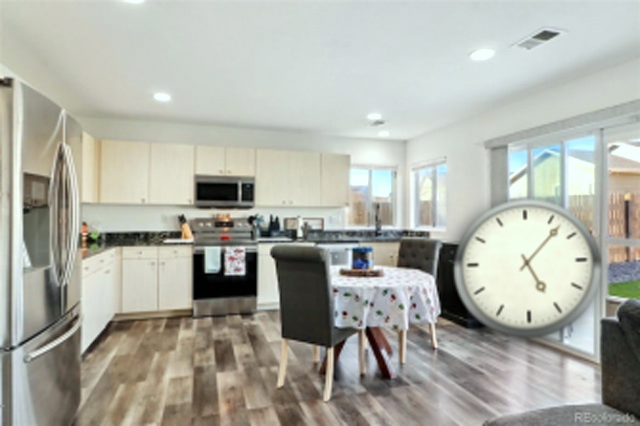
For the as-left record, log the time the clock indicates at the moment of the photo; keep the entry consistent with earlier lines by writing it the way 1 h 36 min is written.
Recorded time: 5 h 07 min
